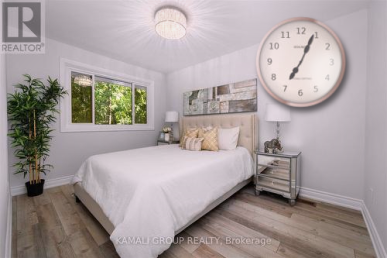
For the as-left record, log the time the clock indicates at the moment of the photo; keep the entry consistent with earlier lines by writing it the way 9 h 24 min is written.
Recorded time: 7 h 04 min
